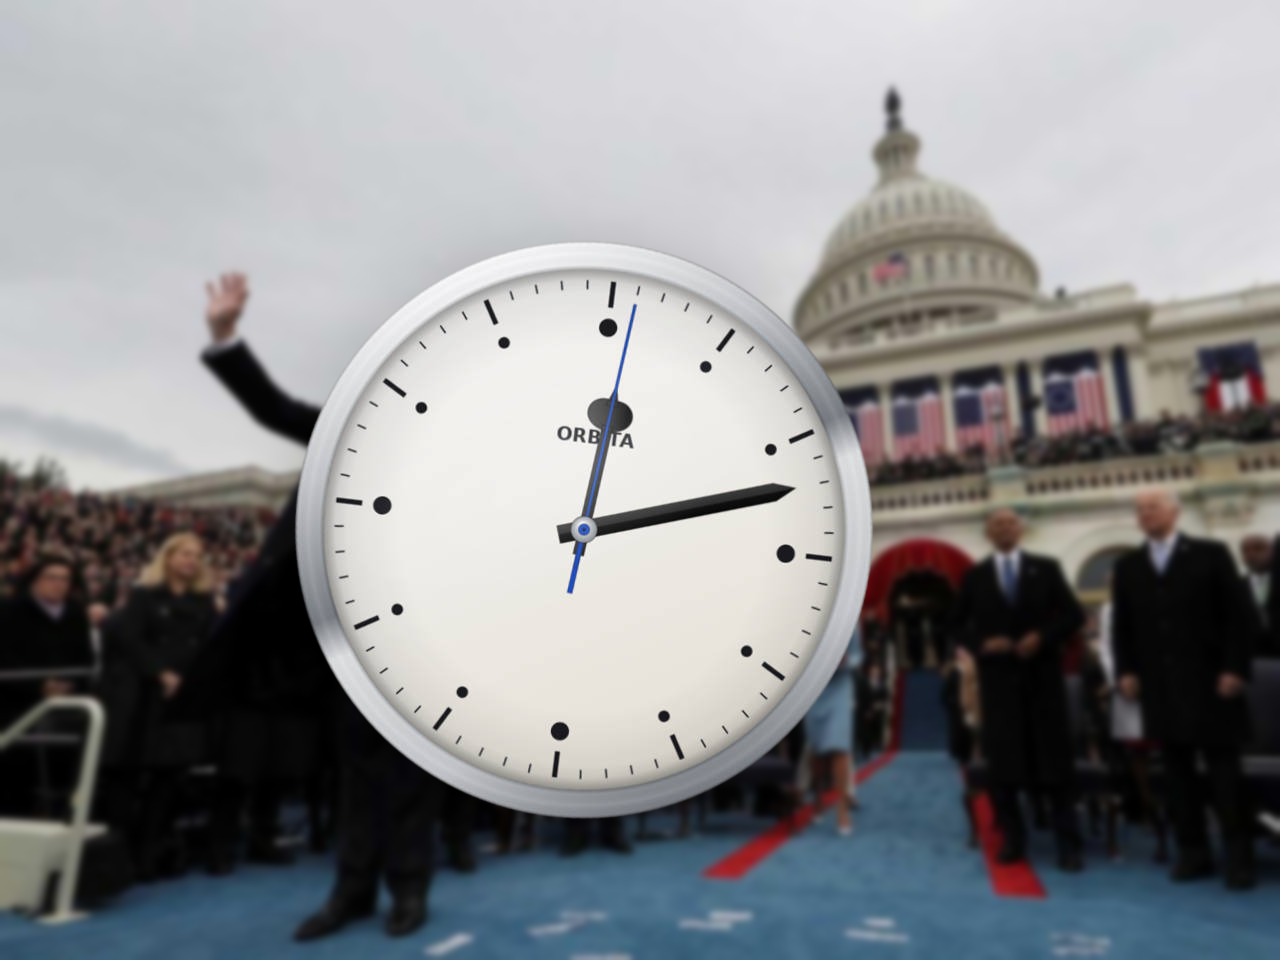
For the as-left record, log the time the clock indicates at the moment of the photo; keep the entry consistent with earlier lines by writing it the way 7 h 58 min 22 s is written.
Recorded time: 12 h 12 min 01 s
